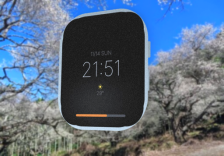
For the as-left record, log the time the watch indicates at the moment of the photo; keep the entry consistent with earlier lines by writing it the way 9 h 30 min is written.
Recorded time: 21 h 51 min
